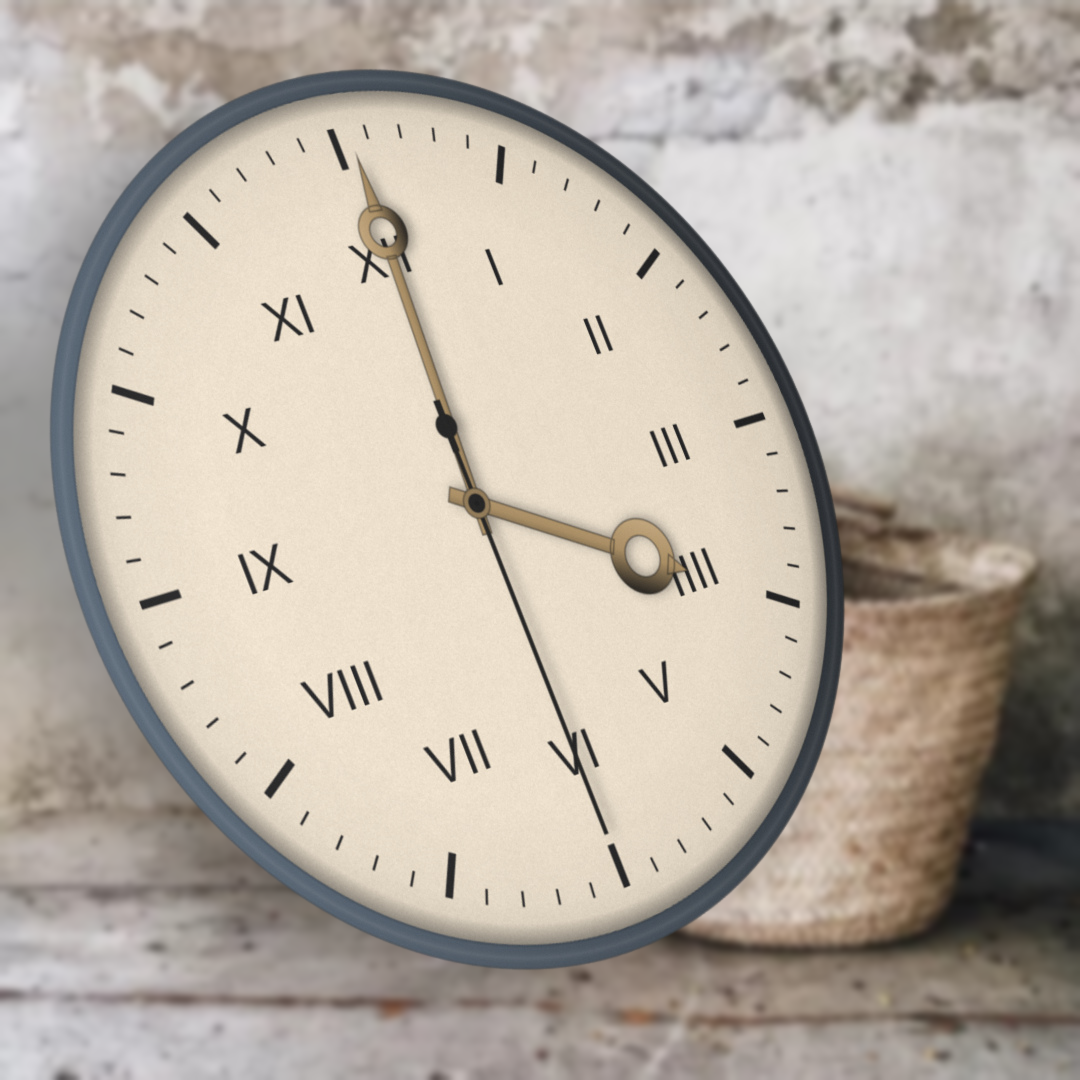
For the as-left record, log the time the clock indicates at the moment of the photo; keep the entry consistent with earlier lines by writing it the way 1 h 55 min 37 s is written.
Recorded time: 4 h 00 min 30 s
